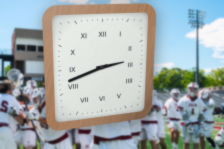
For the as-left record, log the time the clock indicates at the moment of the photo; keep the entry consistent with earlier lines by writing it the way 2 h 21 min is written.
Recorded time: 2 h 42 min
